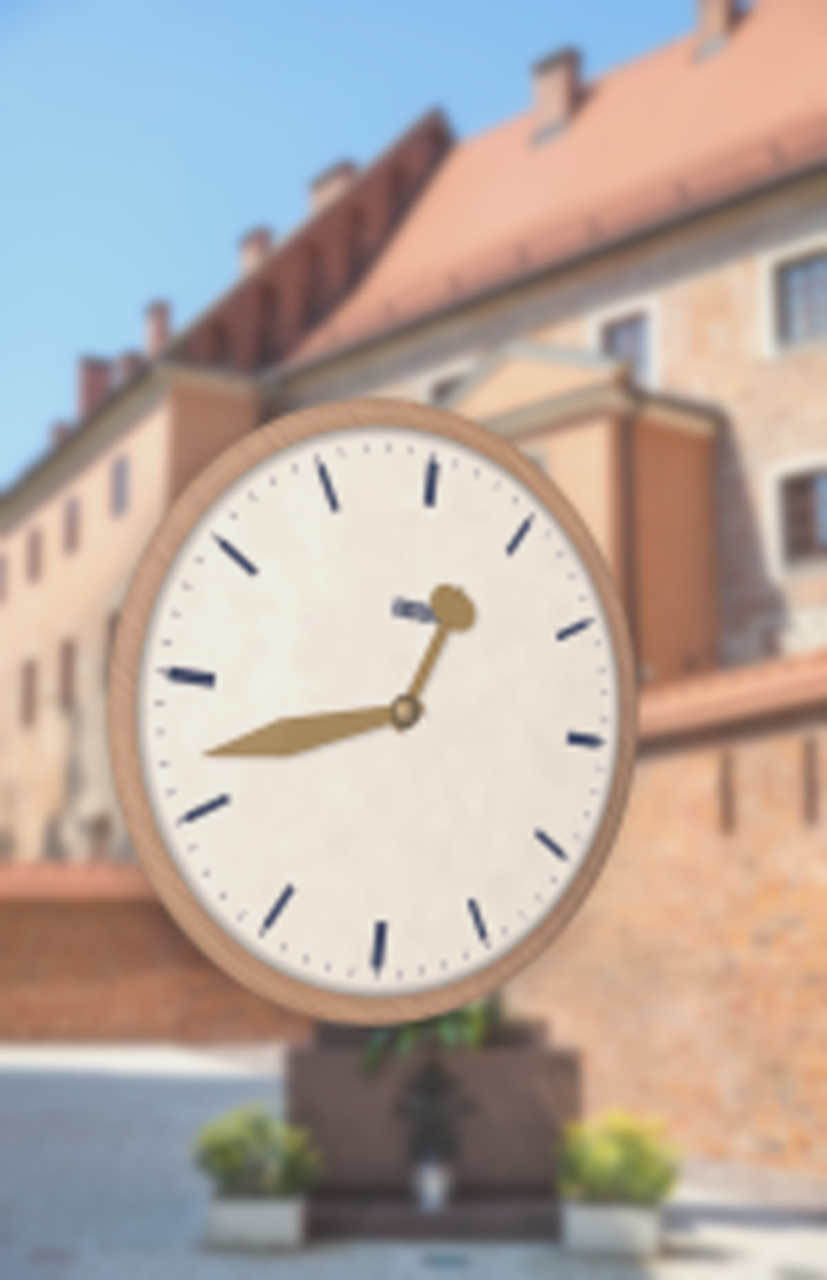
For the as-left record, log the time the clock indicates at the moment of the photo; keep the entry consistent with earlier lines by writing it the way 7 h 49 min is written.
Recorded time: 12 h 42 min
